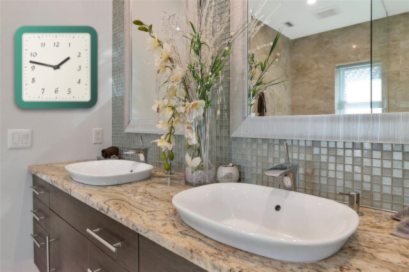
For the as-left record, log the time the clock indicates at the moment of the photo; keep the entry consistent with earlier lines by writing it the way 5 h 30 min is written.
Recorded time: 1 h 47 min
